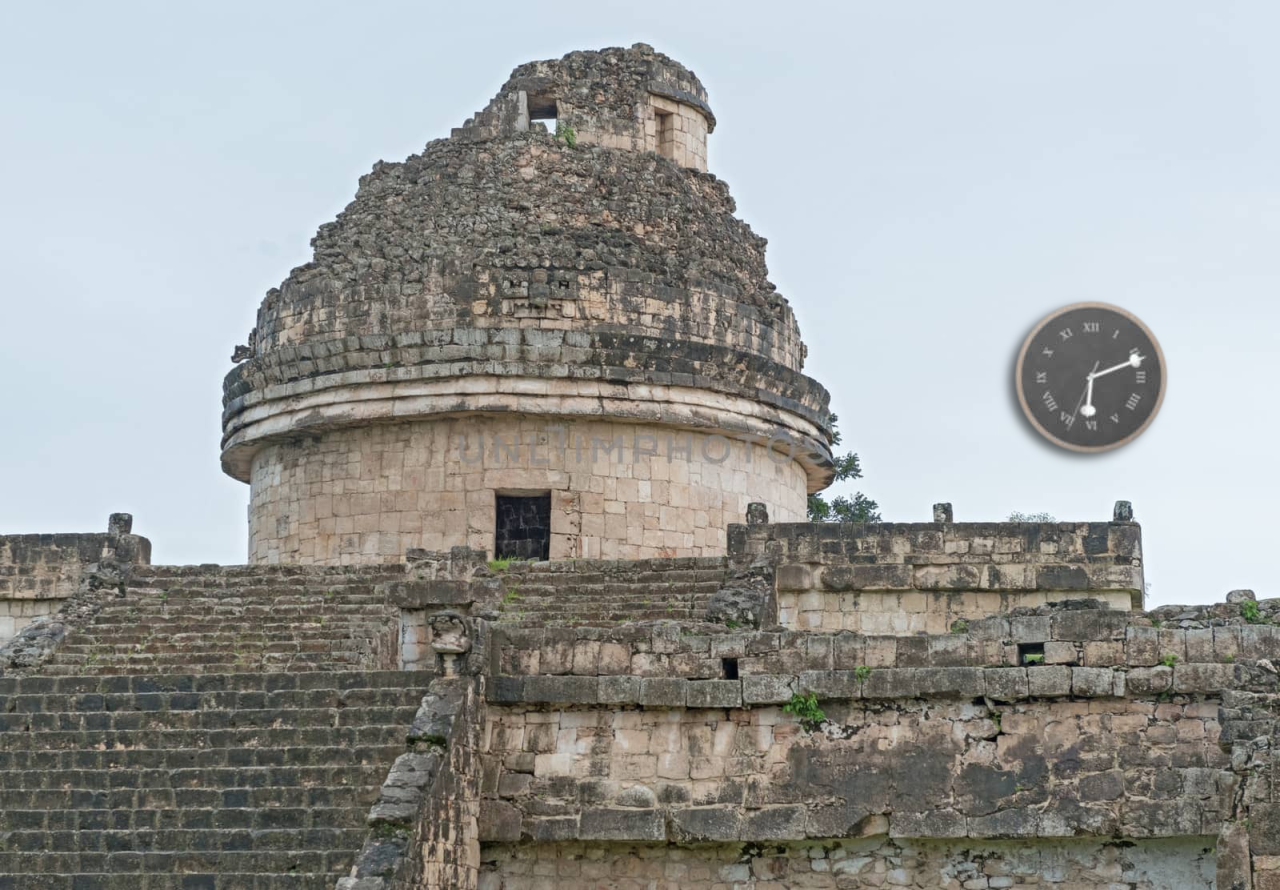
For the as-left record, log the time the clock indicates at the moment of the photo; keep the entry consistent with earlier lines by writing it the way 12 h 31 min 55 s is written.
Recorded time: 6 h 11 min 34 s
